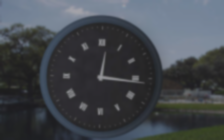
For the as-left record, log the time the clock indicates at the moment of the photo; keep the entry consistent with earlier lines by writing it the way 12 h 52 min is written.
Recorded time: 12 h 16 min
